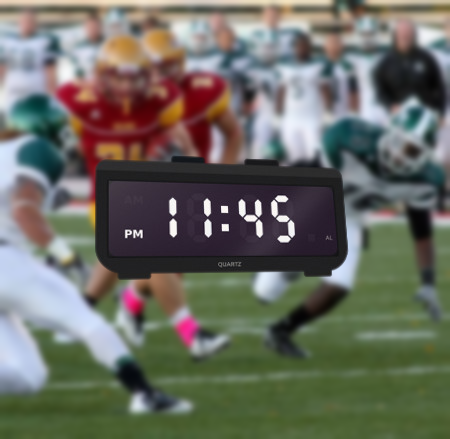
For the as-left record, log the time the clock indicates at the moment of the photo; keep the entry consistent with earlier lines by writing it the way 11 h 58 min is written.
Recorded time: 11 h 45 min
